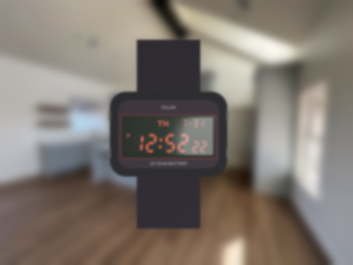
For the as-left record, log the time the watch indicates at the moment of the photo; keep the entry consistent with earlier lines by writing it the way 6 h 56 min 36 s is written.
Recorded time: 12 h 52 min 22 s
